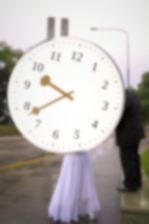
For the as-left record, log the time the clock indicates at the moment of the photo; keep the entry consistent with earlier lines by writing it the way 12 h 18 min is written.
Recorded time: 9 h 38 min
